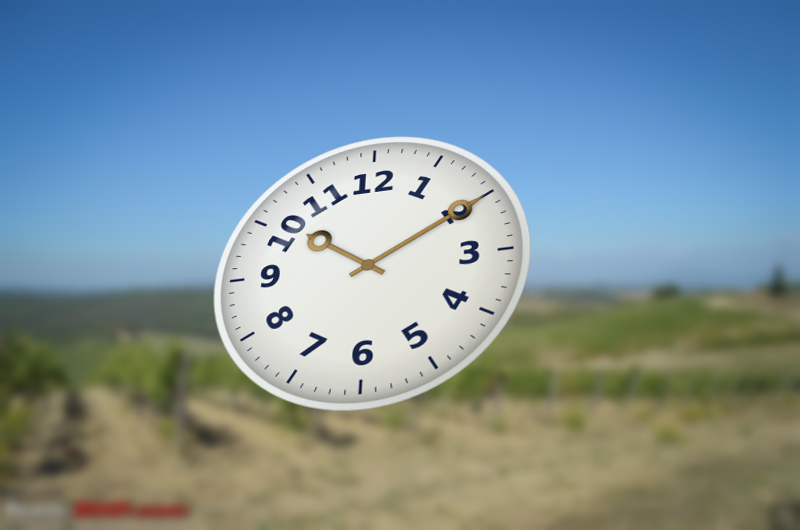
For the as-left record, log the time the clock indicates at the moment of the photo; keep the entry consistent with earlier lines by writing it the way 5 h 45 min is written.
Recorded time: 10 h 10 min
